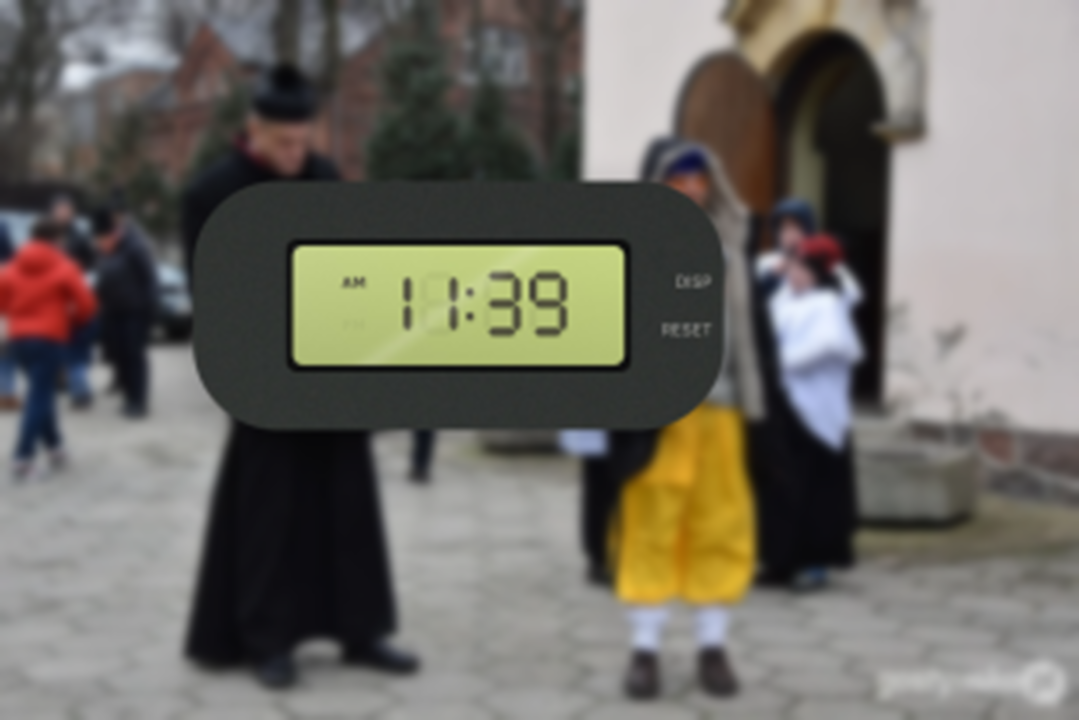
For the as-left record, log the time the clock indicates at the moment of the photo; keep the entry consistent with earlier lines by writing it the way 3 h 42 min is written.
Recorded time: 11 h 39 min
